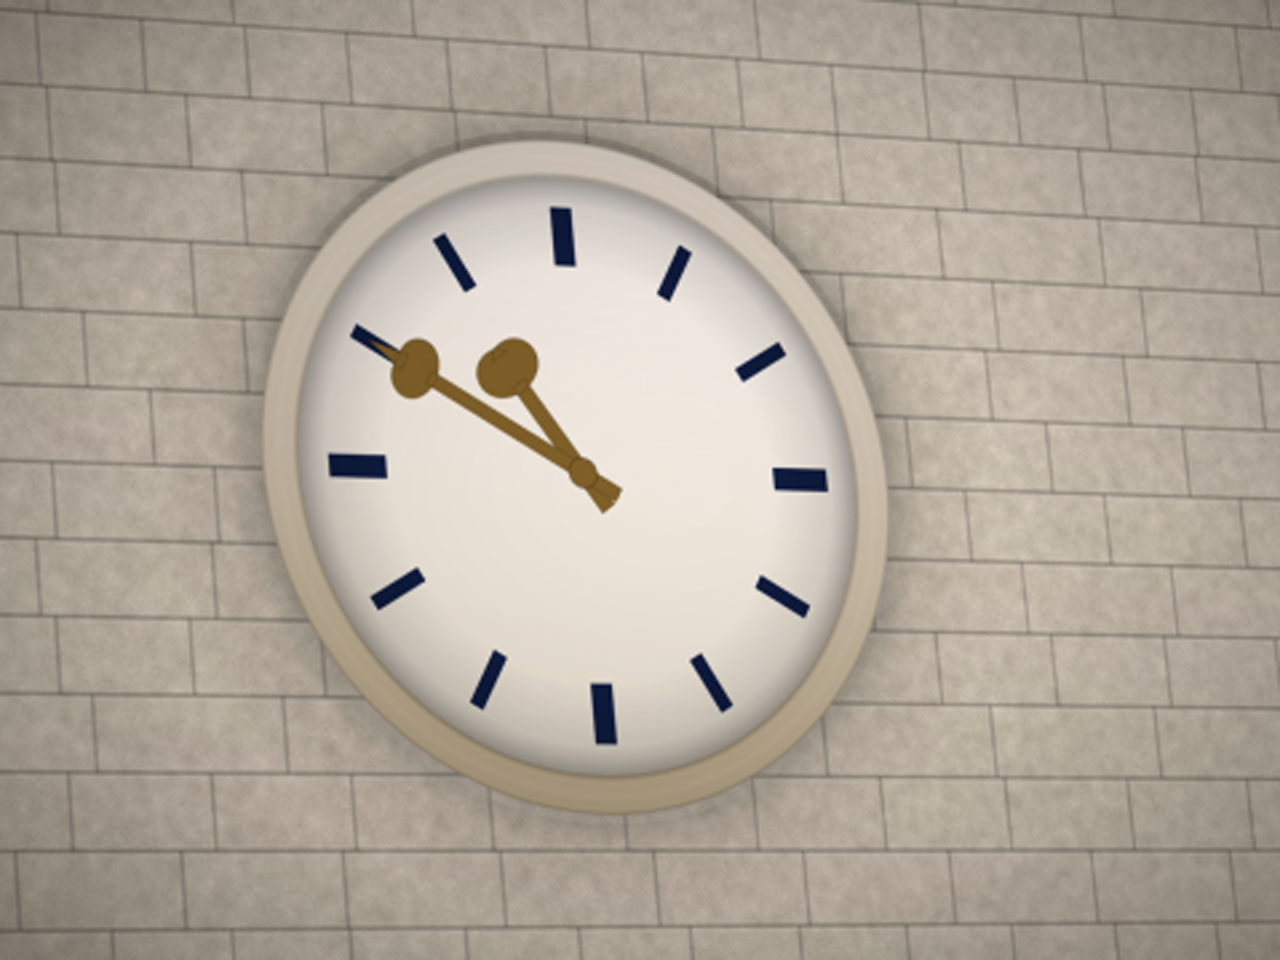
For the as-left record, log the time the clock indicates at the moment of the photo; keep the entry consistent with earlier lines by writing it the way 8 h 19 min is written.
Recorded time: 10 h 50 min
